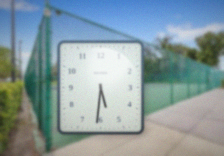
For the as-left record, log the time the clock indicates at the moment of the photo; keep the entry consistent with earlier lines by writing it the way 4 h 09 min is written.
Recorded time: 5 h 31 min
